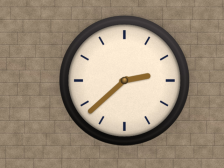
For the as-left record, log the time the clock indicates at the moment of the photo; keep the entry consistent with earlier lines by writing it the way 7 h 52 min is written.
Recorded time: 2 h 38 min
